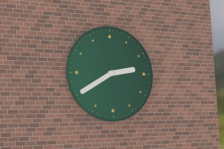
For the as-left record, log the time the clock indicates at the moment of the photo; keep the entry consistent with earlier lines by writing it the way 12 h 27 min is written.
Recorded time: 2 h 40 min
